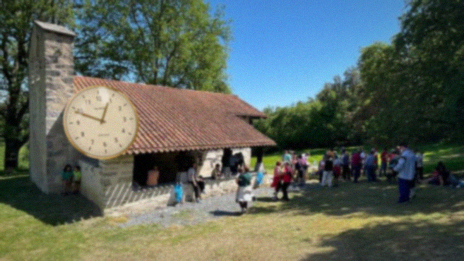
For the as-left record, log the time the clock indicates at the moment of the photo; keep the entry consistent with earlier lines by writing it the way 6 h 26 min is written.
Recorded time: 12 h 49 min
